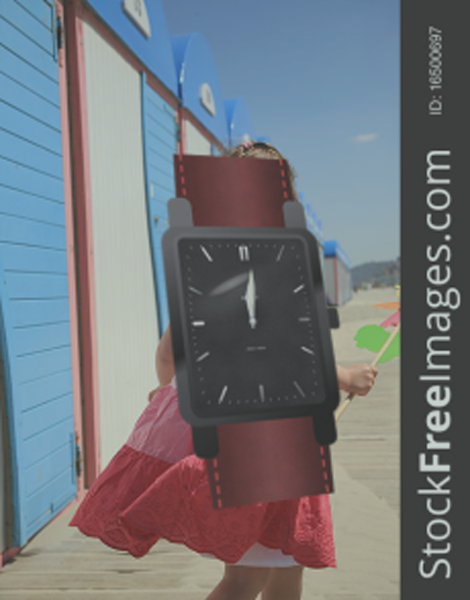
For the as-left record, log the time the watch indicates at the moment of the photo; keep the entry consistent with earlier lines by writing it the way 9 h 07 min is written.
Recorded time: 12 h 01 min
